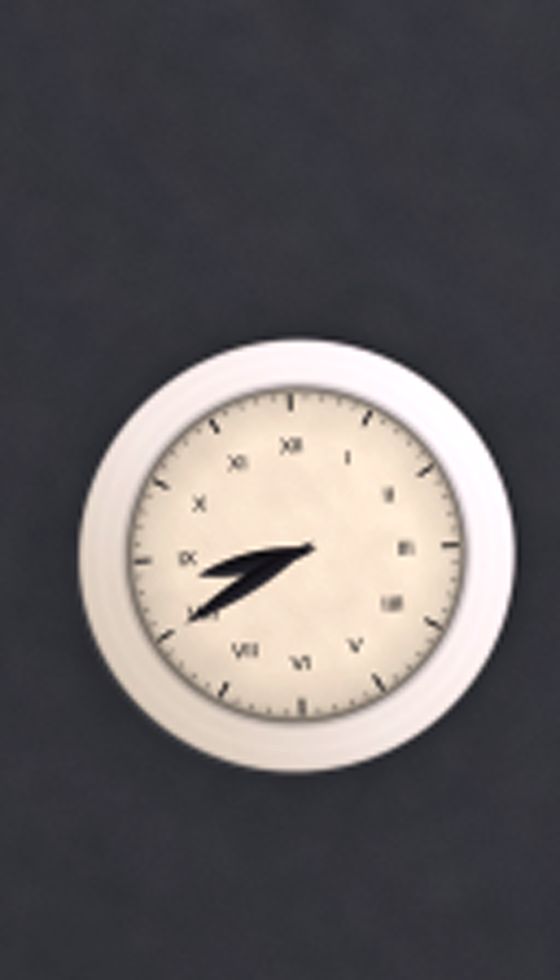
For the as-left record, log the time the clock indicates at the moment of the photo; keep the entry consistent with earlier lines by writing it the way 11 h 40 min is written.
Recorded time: 8 h 40 min
